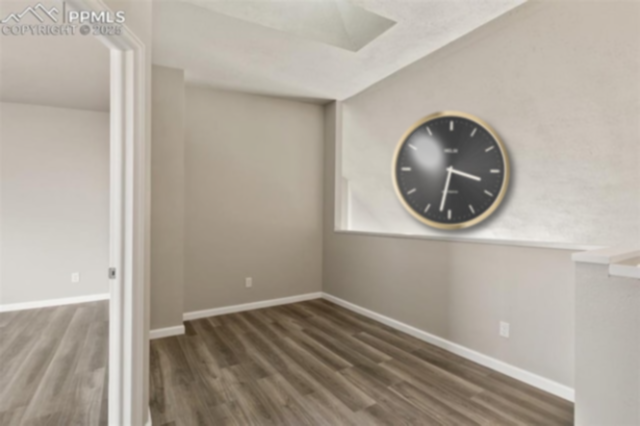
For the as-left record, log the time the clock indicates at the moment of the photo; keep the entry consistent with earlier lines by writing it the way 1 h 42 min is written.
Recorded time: 3 h 32 min
